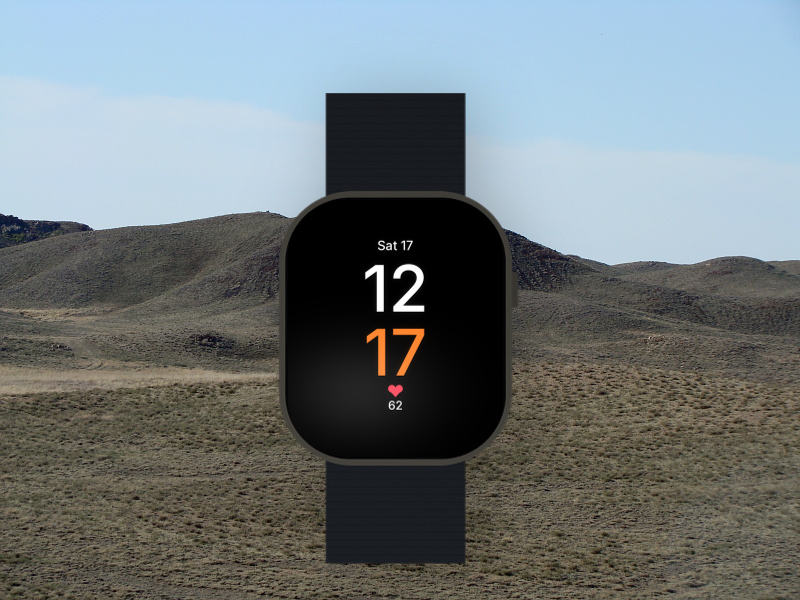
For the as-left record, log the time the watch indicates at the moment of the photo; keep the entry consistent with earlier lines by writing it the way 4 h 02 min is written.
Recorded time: 12 h 17 min
